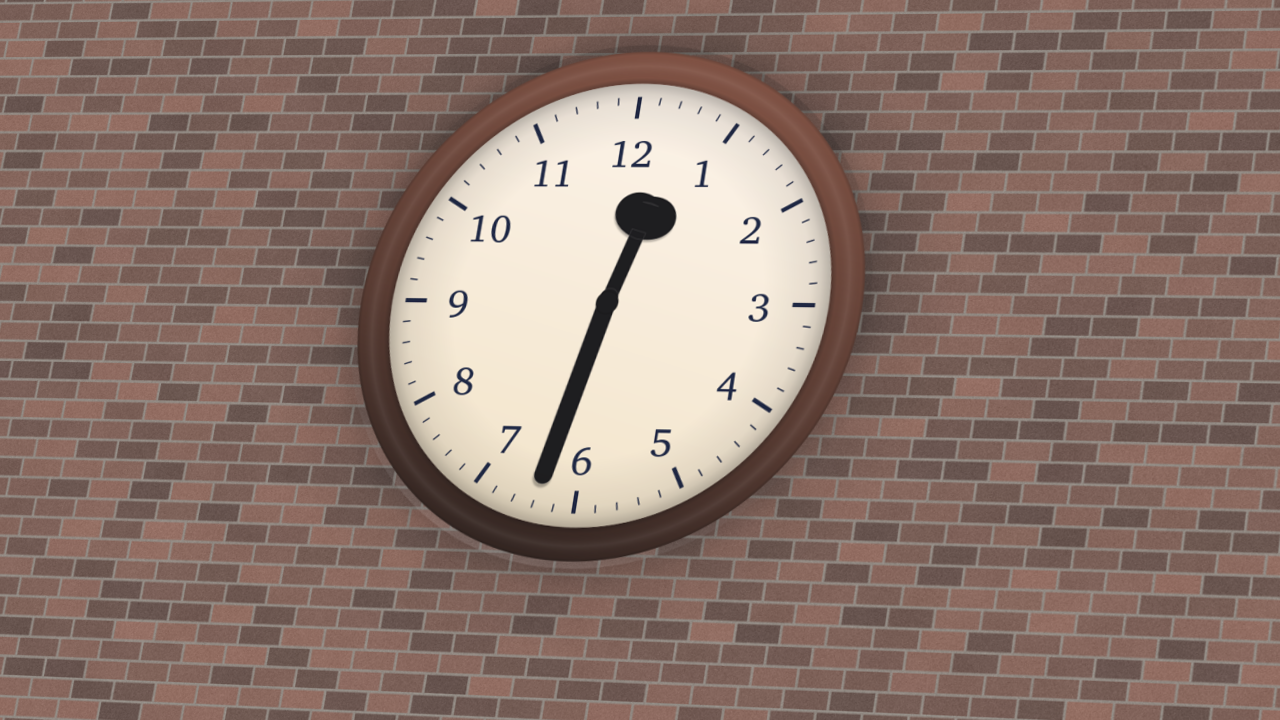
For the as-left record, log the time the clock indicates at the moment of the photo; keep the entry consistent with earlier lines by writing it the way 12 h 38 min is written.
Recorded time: 12 h 32 min
